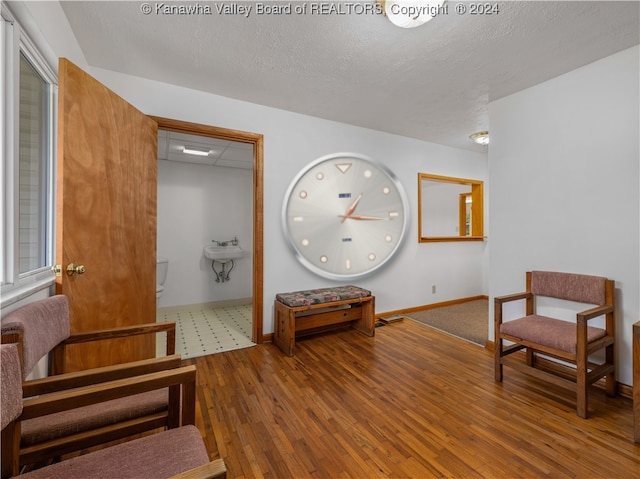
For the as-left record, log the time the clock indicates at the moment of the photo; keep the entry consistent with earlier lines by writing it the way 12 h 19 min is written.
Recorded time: 1 h 16 min
